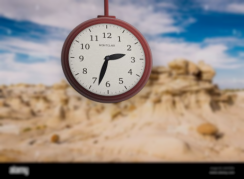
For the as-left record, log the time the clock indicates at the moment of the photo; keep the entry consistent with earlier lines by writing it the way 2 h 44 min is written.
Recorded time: 2 h 33 min
